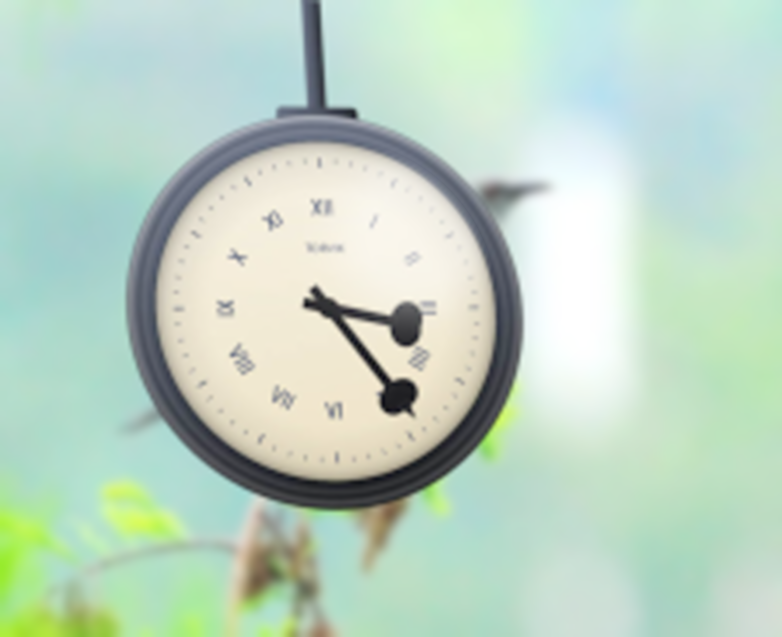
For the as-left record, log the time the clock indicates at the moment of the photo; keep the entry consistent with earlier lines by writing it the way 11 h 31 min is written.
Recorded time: 3 h 24 min
